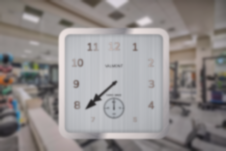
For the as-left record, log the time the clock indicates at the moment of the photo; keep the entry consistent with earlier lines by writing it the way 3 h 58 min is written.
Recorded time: 7 h 38 min
